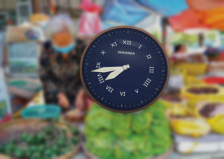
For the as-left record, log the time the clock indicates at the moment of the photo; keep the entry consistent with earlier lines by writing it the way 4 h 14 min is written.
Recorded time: 7 h 43 min
